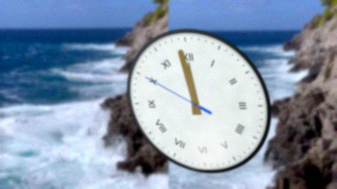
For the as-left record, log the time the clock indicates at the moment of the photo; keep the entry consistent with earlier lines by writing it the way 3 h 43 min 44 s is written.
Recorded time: 11 h 58 min 50 s
